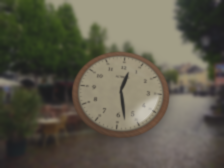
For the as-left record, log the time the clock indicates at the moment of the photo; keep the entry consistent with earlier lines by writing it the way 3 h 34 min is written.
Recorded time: 12 h 28 min
